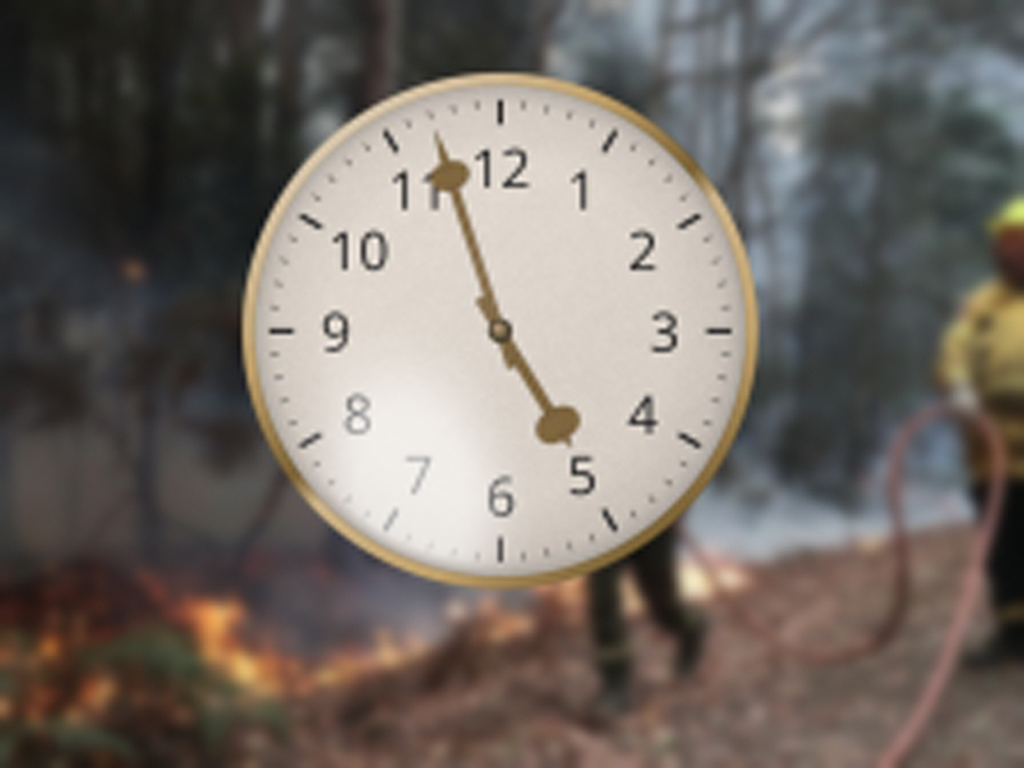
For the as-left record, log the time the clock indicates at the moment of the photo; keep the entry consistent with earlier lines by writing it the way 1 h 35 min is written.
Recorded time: 4 h 57 min
